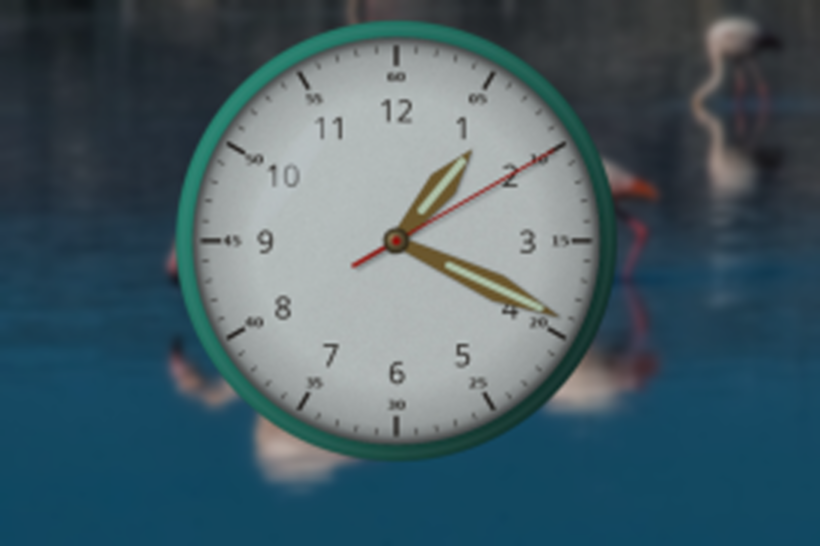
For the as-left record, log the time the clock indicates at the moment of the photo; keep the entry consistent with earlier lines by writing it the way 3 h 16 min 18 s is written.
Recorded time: 1 h 19 min 10 s
